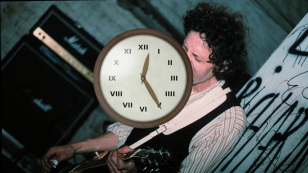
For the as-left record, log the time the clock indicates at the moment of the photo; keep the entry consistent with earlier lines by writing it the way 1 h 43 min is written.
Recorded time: 12 h 25 min
